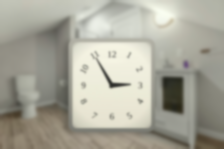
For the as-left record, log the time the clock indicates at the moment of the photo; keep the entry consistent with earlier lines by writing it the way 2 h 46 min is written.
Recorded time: 2 h 55 min
